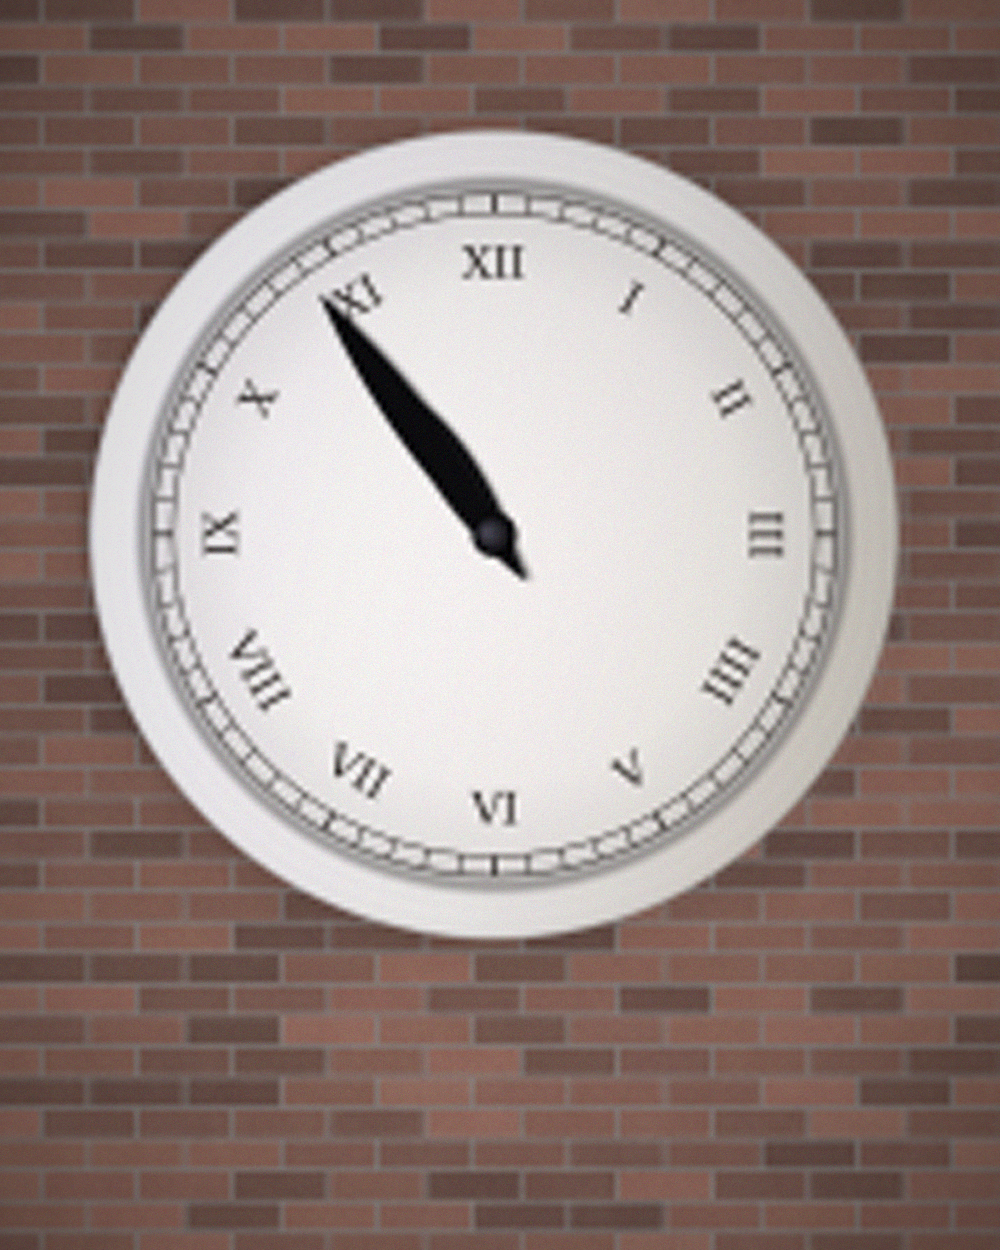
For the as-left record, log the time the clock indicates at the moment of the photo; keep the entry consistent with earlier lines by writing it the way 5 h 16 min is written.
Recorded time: 10 h 54 min
